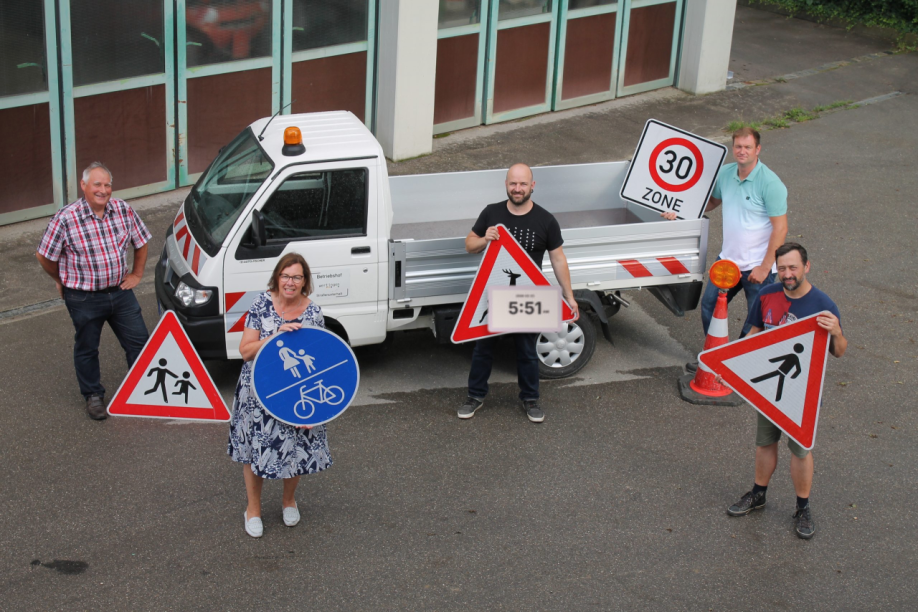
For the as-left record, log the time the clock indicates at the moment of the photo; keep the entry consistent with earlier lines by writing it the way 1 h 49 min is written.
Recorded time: 5 h 51 min
